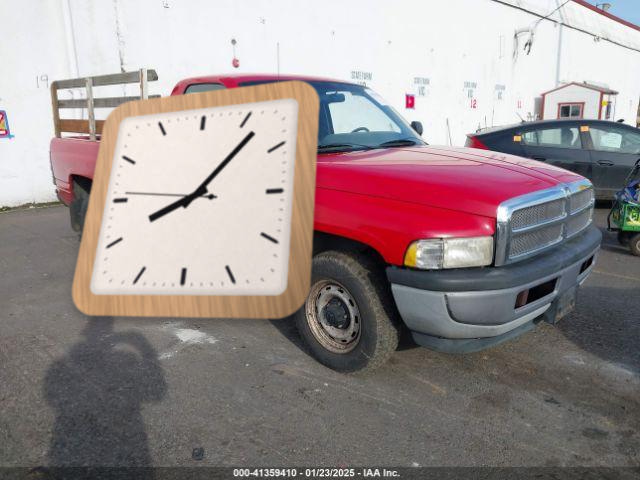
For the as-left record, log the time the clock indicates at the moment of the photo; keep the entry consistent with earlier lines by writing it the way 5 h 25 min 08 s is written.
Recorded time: 8 h 06 min 46 s
